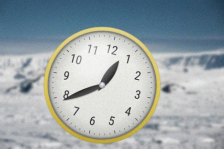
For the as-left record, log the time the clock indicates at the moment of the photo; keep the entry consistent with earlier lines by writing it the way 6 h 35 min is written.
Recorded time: 12 h 39 min
